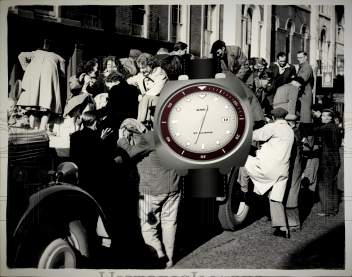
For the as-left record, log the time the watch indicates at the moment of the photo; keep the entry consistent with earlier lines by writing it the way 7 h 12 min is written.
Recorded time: 12 h 33 min
